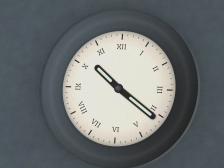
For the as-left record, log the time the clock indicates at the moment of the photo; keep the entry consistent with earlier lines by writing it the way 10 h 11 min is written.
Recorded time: 10 h 21 min
